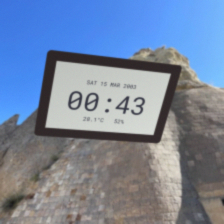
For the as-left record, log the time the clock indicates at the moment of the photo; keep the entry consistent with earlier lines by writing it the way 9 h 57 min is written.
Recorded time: 0 h 43 min
